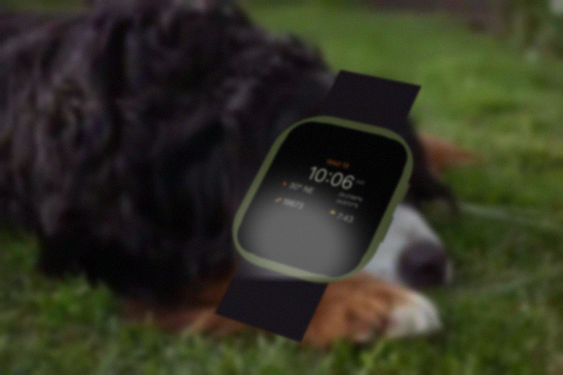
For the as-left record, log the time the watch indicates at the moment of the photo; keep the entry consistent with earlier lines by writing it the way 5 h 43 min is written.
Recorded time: 10 h 06 min
